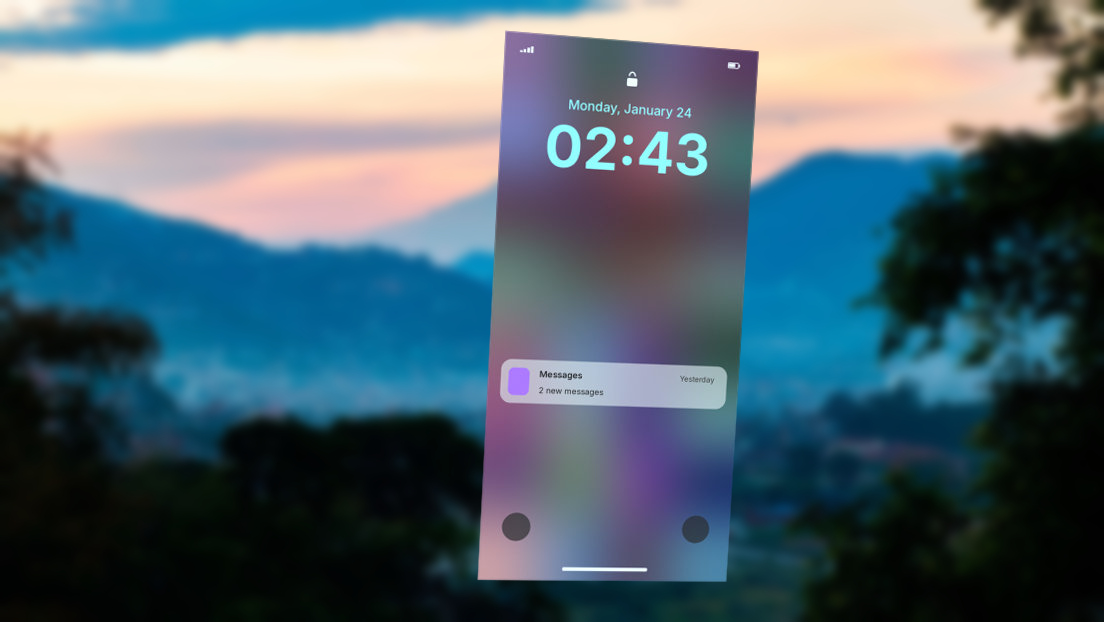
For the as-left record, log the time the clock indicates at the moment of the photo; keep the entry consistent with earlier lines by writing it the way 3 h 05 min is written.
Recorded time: 2 h 43 min
